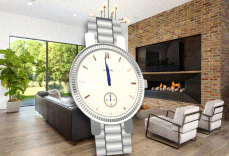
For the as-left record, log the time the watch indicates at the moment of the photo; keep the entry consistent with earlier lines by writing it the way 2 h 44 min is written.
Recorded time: 11 h 59 min
